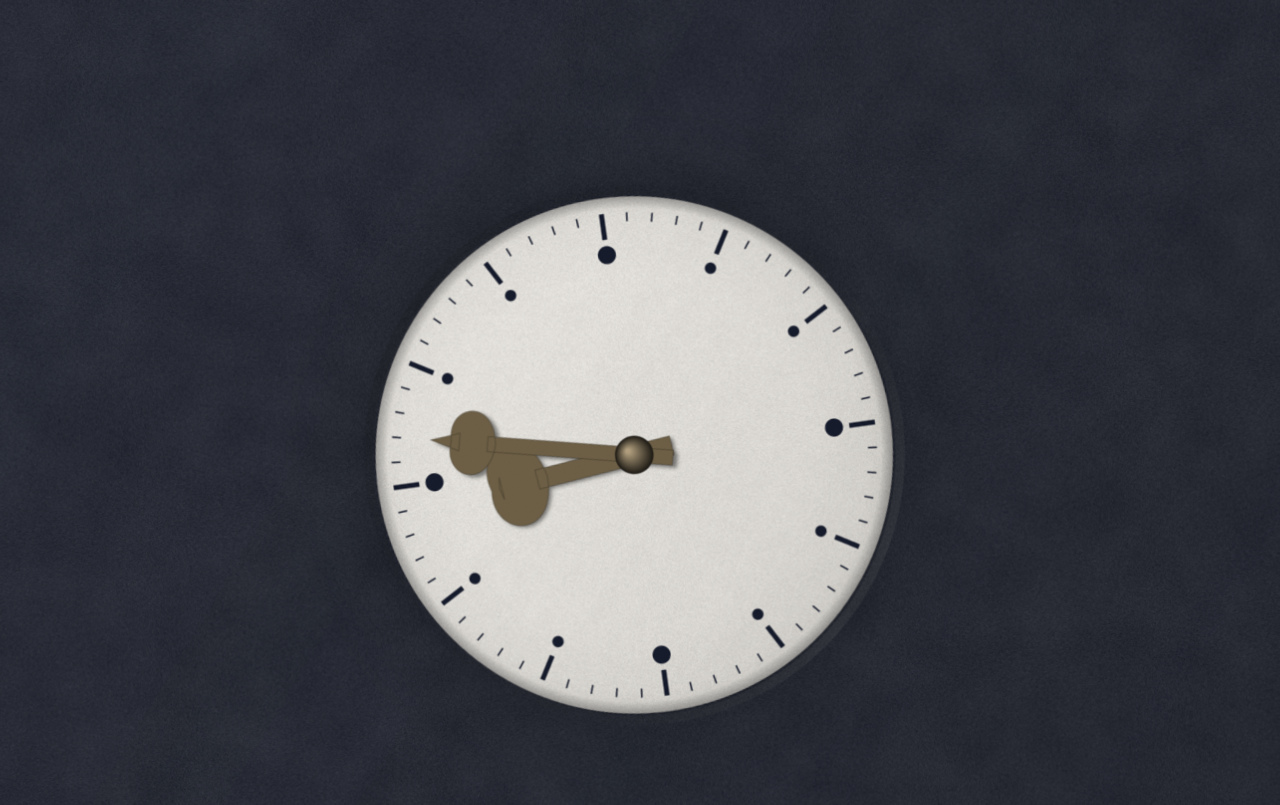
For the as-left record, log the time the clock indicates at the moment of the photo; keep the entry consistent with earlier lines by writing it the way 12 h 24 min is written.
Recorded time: 8 h 47 min
